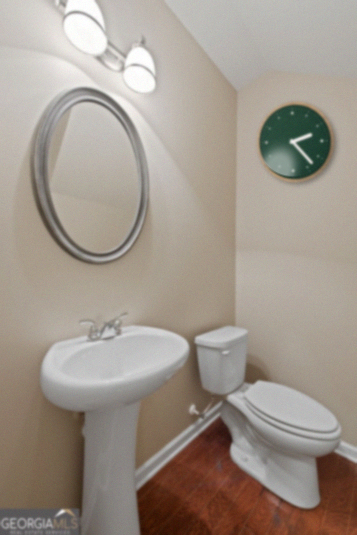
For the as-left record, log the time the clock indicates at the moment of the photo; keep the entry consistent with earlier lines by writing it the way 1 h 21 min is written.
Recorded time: 2 h 23 min
